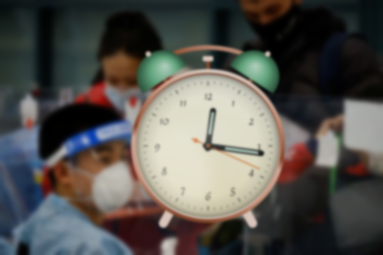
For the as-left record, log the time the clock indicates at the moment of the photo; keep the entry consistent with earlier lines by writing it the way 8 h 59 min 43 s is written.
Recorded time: 12 h 16 min 19 s
